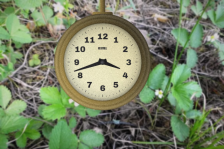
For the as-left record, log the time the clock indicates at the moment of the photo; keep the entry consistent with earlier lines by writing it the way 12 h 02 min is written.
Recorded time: 3 h 42 min
